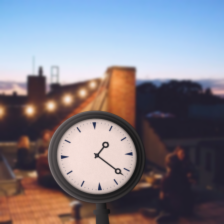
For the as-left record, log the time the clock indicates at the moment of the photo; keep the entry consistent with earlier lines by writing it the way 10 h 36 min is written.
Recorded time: 1 h 22 min
